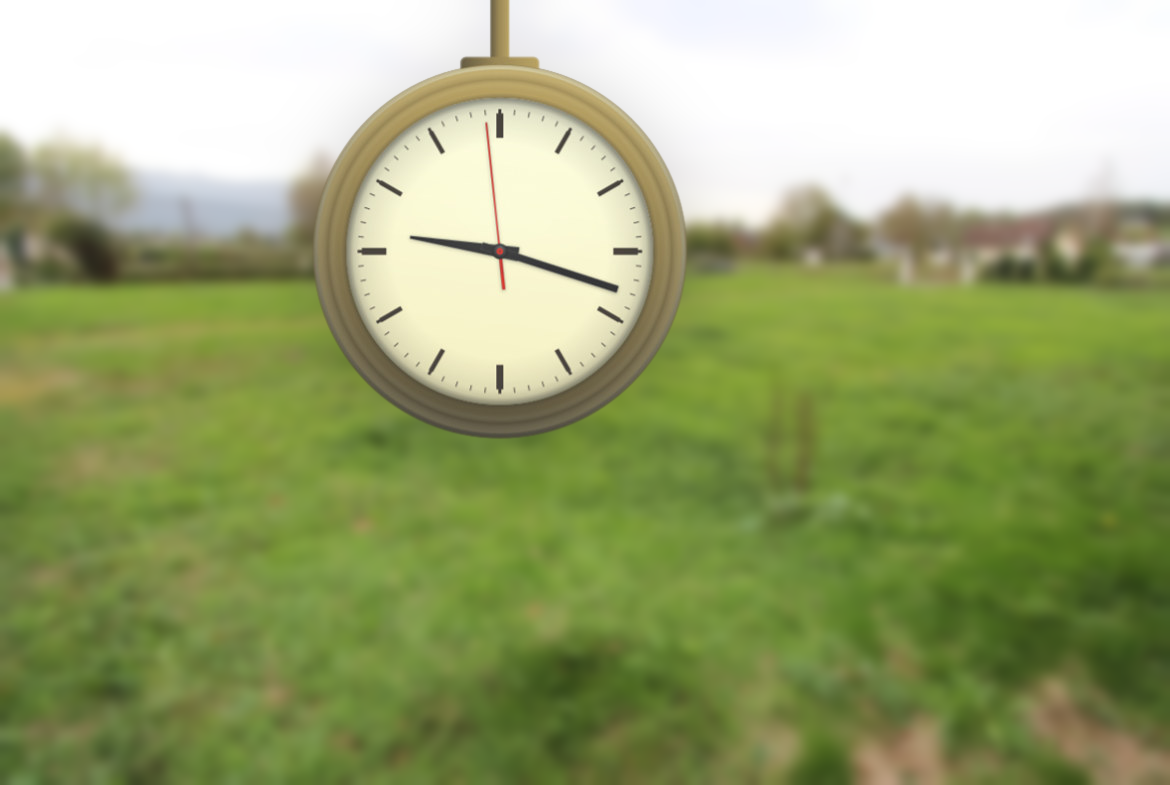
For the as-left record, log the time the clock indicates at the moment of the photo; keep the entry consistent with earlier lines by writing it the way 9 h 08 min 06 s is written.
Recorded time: 9 h 17 min 59 s
